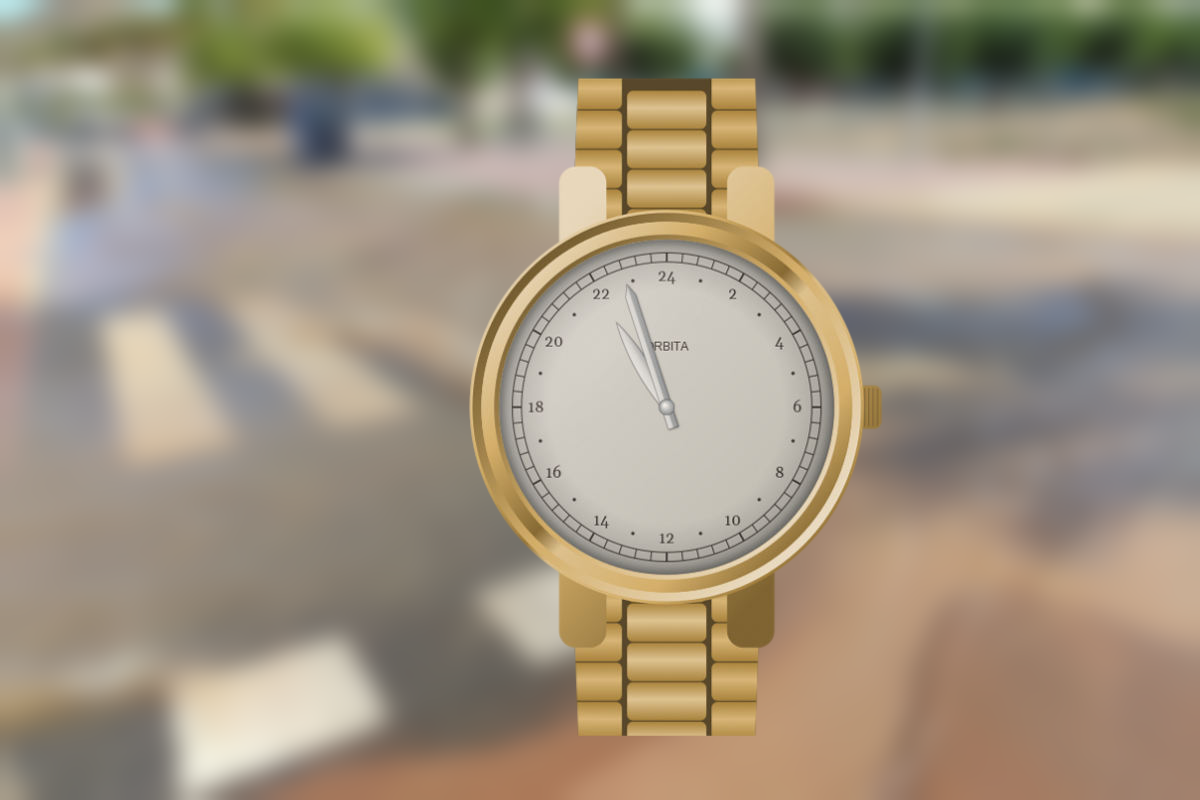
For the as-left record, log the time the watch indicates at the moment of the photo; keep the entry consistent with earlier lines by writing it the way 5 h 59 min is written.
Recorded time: 21 h 57 min
